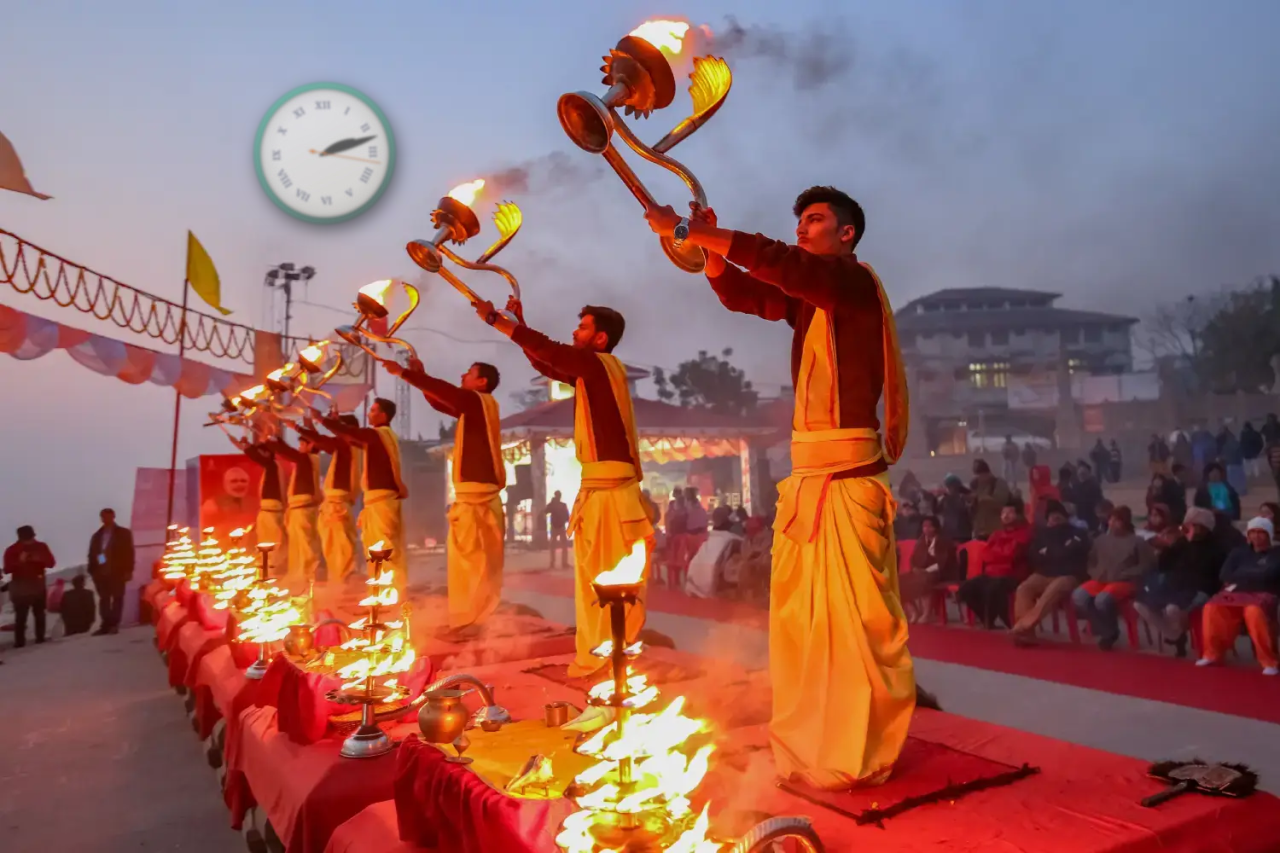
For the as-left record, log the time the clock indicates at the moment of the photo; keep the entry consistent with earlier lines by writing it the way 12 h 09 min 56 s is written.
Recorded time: 2 h 12 min 17 s
